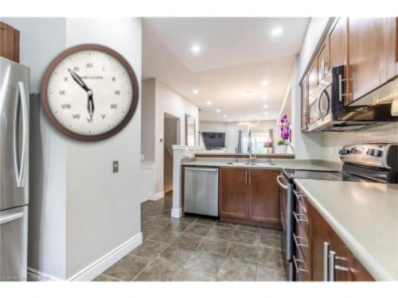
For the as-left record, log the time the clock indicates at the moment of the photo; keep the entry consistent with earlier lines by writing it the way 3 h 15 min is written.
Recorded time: 5 h 53 min
